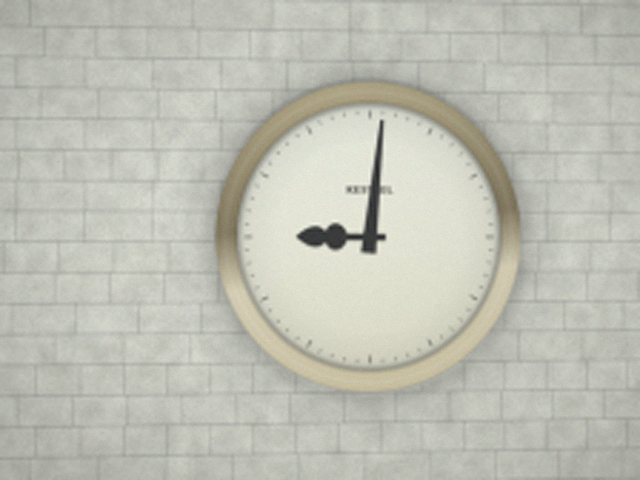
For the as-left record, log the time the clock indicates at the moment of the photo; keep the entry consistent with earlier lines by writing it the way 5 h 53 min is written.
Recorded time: 9 h 01 min
